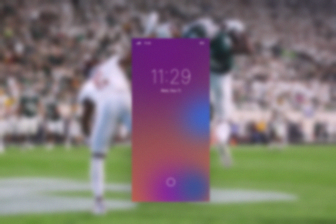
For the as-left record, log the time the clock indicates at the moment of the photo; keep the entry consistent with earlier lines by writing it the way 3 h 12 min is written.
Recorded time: 11 h 29 min
